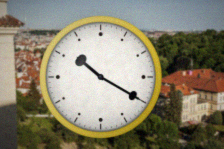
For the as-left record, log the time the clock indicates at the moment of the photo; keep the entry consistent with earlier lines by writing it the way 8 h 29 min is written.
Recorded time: 10 h 20 min
